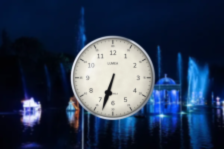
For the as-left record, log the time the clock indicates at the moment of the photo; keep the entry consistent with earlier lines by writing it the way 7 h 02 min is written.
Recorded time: 6 h 33 min
